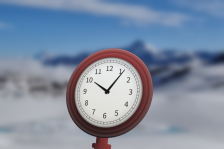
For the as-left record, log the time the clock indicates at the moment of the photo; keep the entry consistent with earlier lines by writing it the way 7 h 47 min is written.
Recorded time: 10 h 06 min
